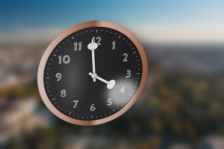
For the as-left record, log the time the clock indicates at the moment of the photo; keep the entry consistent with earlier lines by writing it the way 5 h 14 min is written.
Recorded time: 3 h 59 min
